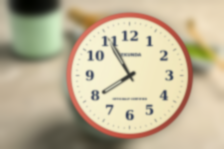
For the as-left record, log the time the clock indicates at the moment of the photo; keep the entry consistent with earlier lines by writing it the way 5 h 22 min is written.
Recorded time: 7 h 55 min
